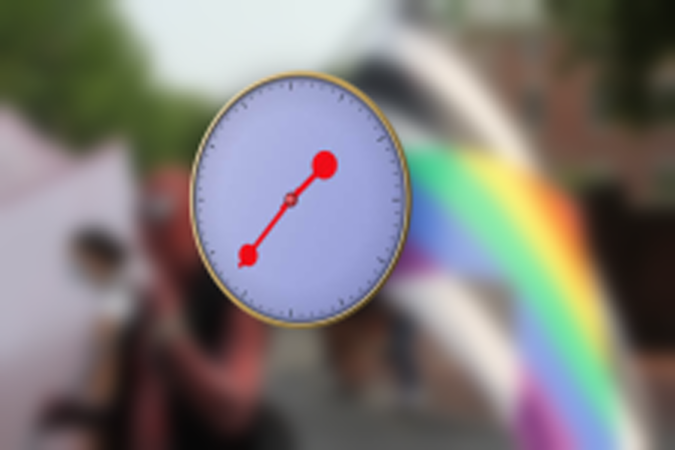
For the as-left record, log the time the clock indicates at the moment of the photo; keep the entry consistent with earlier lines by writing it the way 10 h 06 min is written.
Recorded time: 1 h 37 min
